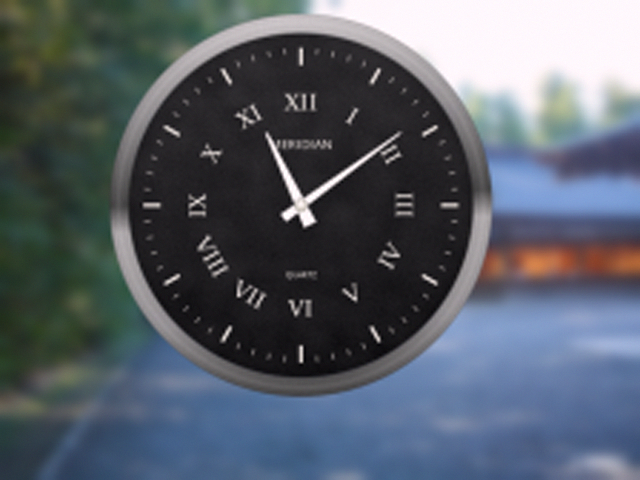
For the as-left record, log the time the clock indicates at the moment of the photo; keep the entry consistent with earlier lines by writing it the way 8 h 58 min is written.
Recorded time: 11 h 09 min
